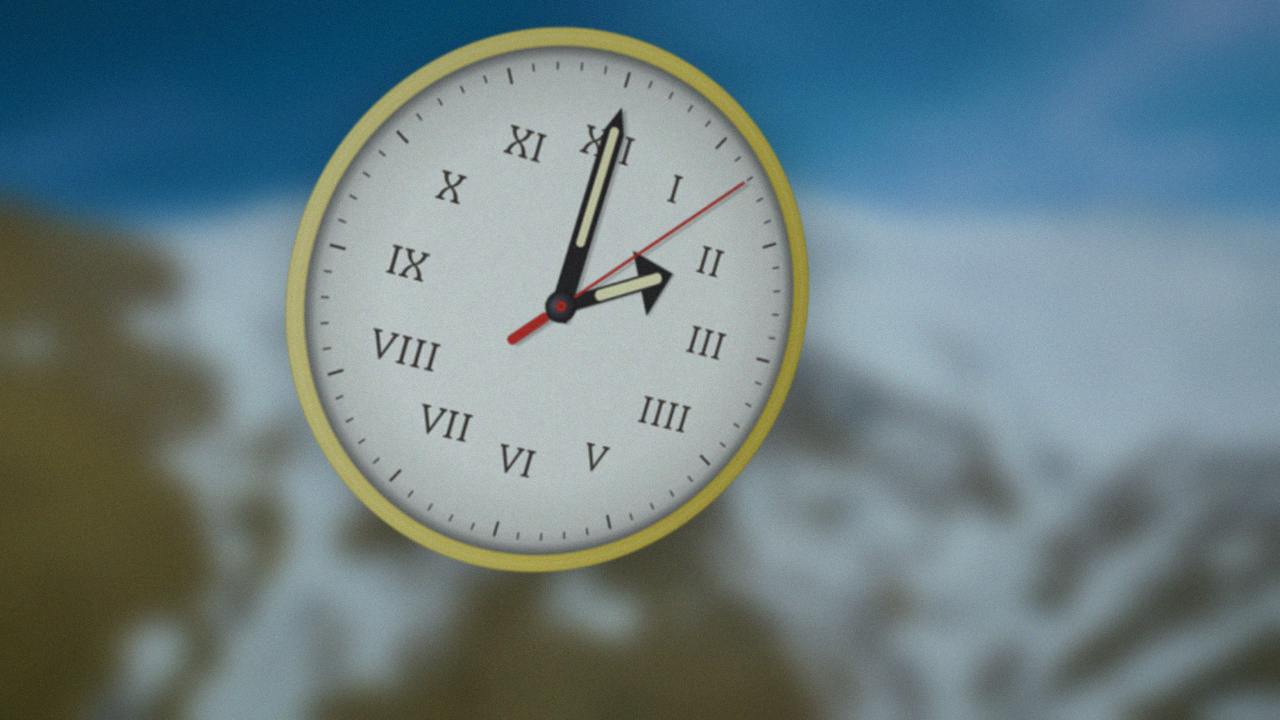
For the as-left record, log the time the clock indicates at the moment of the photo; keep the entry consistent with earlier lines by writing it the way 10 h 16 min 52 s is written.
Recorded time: 2 h 00 min 07 s
